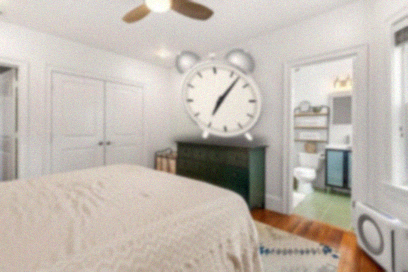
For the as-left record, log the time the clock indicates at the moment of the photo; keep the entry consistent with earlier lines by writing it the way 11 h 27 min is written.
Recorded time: 7 h 07 min
